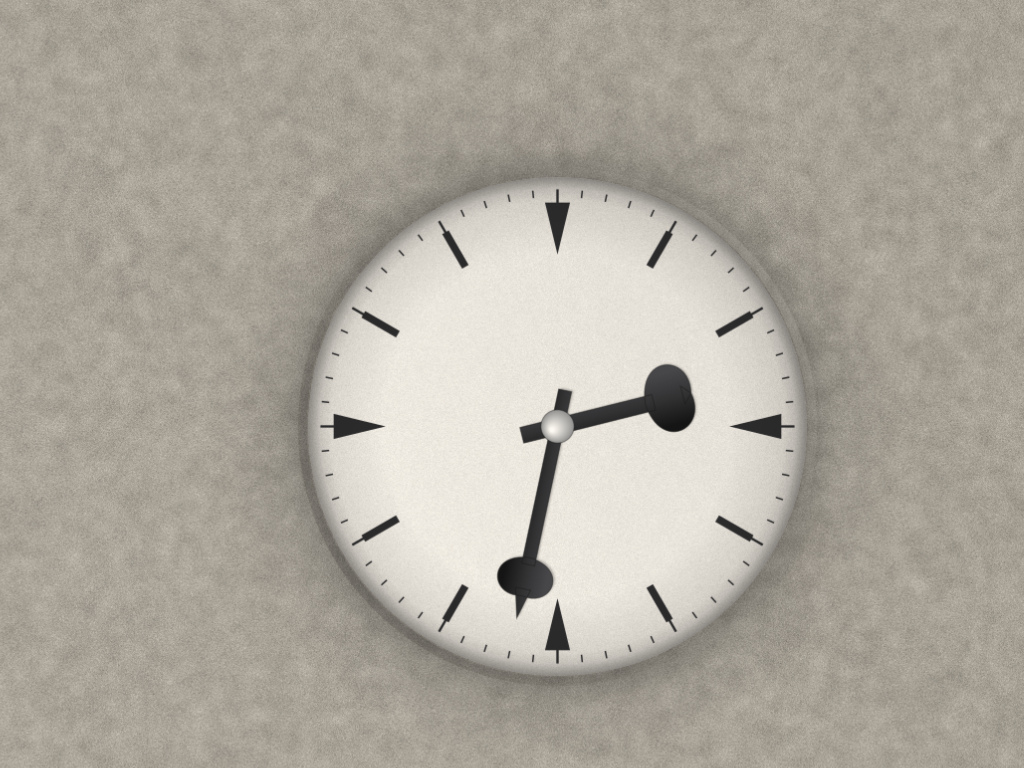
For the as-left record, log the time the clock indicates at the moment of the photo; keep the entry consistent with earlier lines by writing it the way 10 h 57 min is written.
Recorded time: 2 h 32 min
